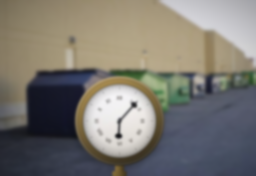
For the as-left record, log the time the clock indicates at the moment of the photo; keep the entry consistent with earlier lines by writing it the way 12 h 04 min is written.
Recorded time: 6 h 07 min
